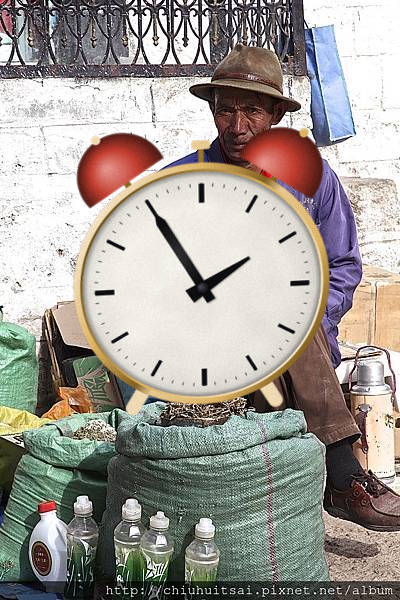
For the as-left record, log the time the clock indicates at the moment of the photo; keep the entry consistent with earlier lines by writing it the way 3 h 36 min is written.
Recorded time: 1 h 55 min
